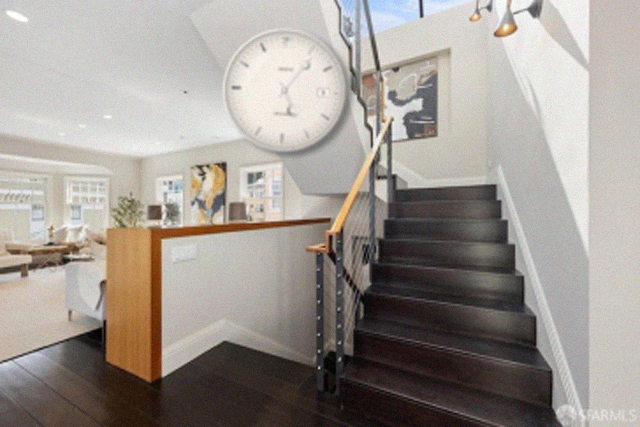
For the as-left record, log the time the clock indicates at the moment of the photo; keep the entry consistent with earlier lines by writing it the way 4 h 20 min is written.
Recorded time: 5 h 06 min
